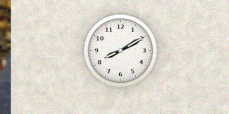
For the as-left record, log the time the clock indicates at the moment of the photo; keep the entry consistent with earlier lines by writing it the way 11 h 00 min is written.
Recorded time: 8 h 10 min
